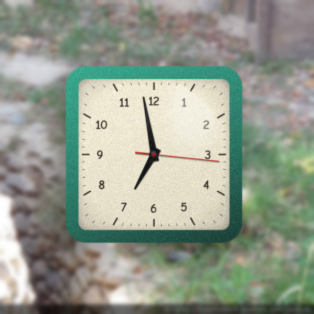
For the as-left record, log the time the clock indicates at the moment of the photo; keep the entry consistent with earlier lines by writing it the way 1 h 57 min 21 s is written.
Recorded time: 6 h 58 min 16 s
